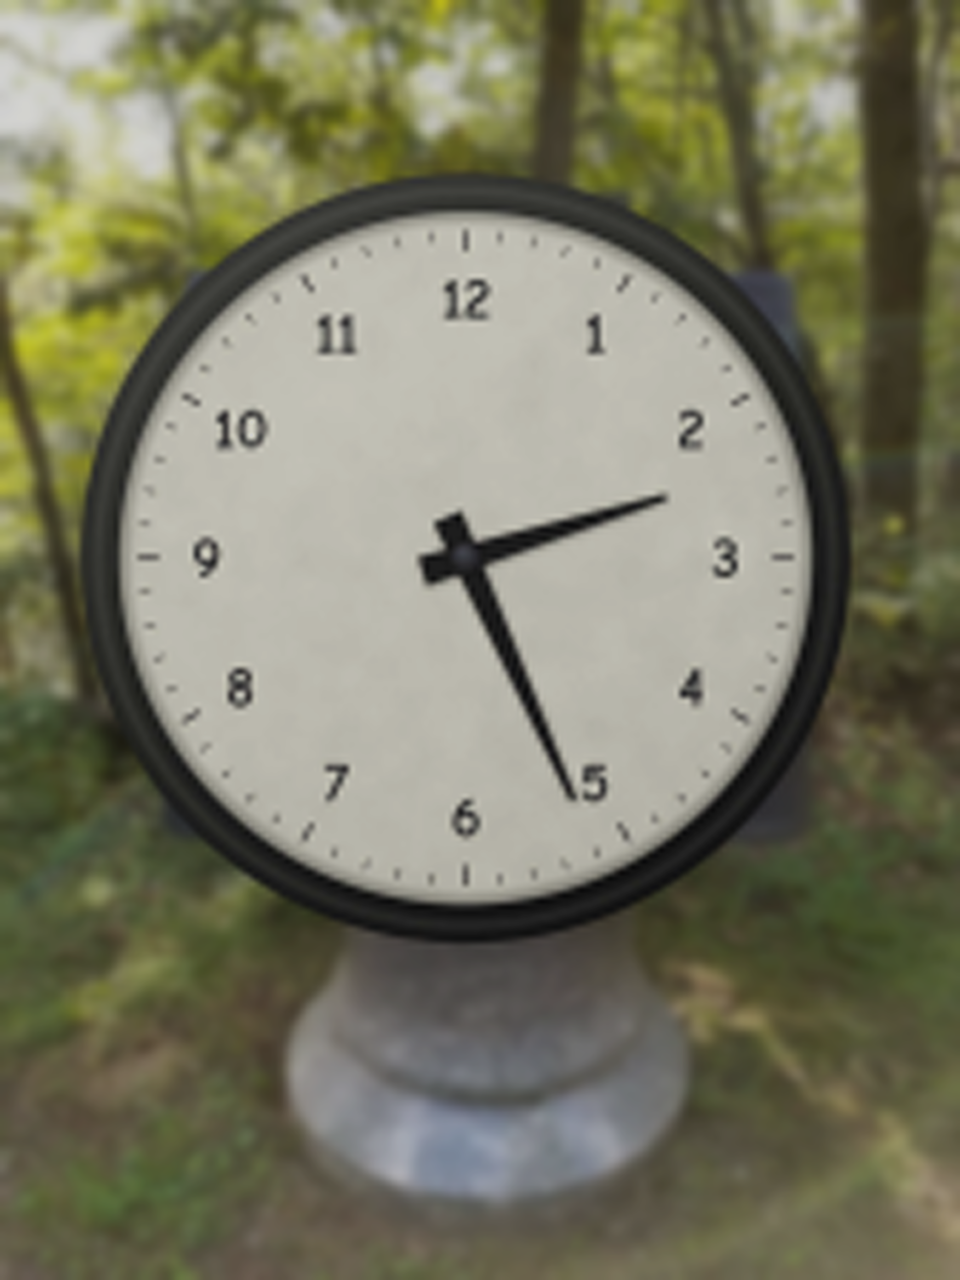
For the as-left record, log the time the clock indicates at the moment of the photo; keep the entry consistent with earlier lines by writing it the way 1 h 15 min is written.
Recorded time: 2 h 26 min
